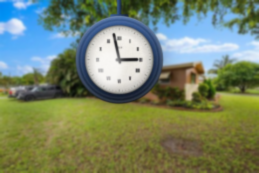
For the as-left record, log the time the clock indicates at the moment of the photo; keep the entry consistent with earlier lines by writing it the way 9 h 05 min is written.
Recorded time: 2 h 58 min
